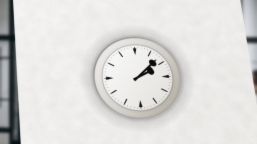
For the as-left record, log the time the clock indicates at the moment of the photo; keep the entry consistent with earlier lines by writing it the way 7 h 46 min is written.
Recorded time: 2 h 08 min
